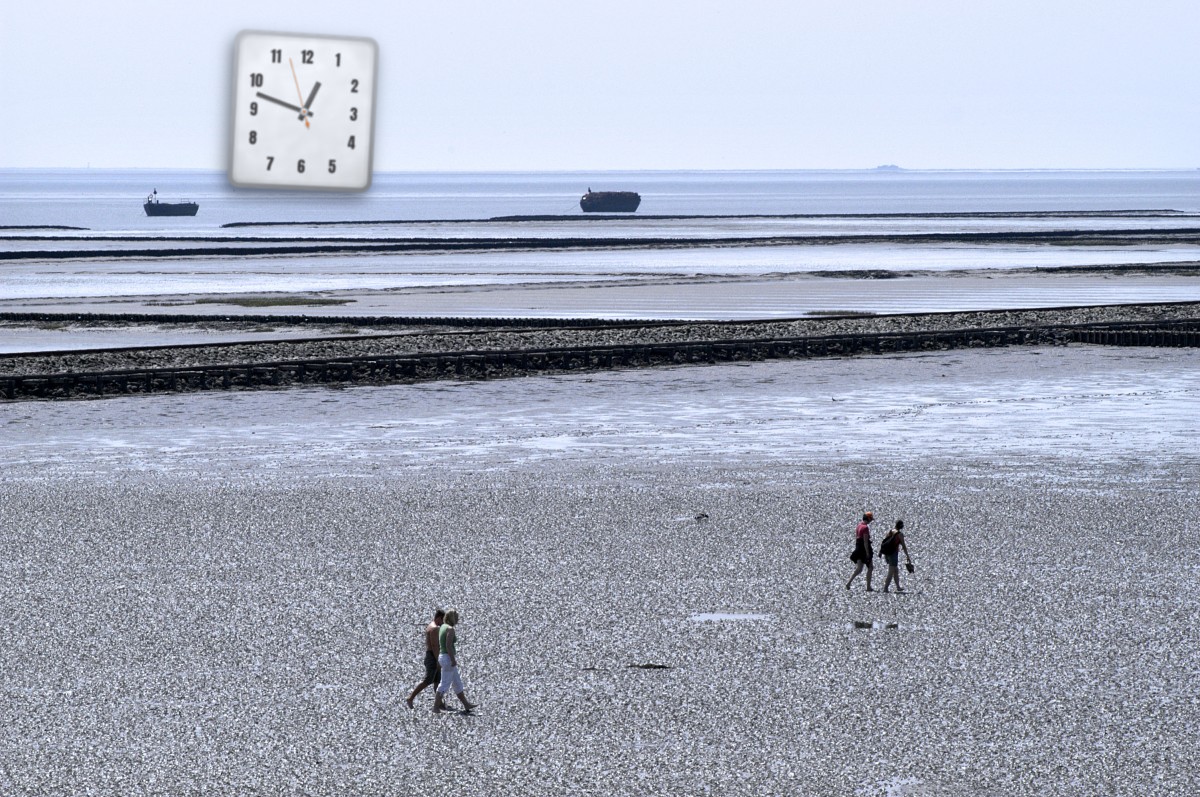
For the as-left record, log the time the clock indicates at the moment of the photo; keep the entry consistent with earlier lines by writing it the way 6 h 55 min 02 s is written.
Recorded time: 12 h 47 min 57 s
